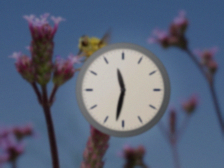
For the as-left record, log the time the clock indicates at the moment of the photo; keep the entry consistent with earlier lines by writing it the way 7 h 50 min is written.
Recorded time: 11 h 32 min
